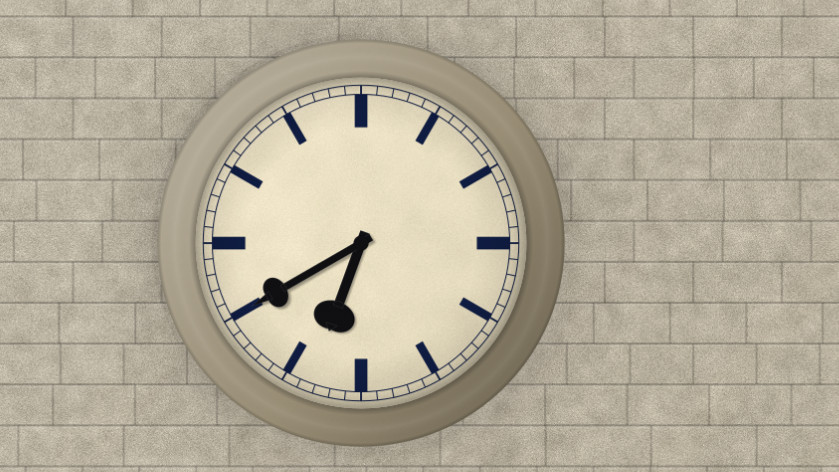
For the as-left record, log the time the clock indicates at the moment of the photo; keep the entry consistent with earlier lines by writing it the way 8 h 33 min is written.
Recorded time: 6 h 40 min
